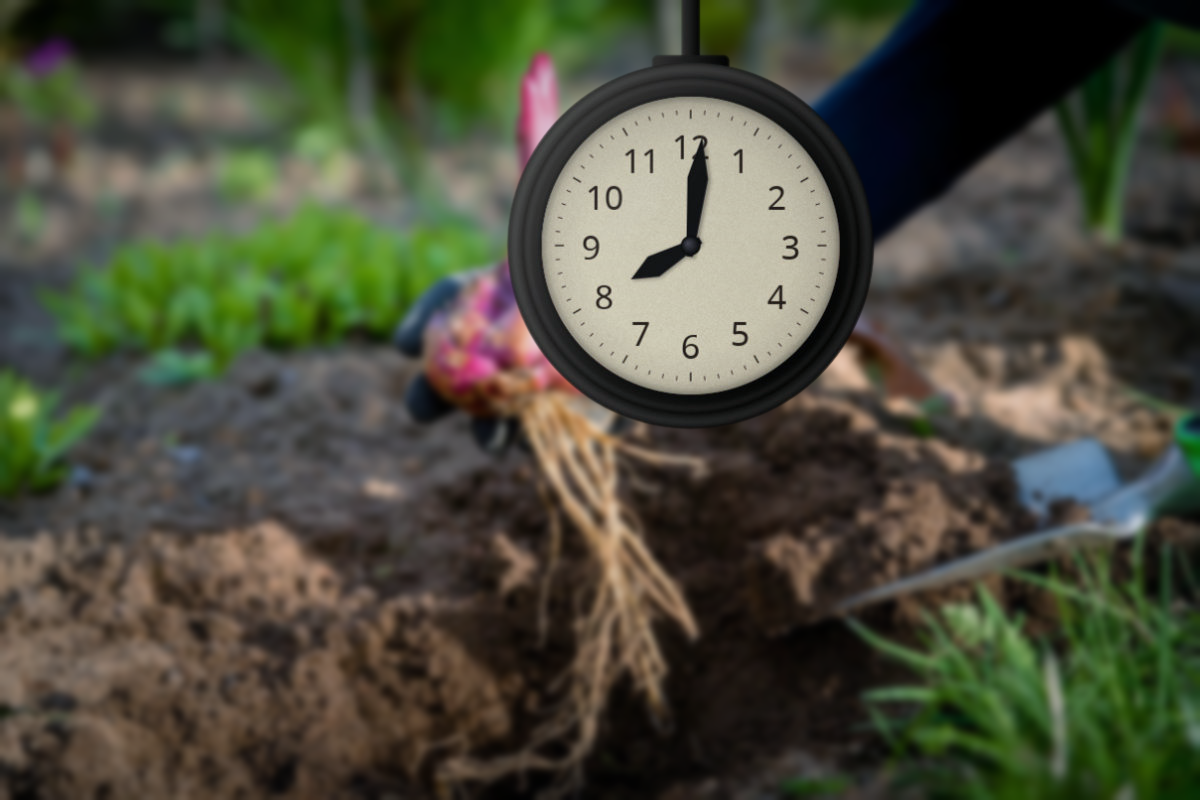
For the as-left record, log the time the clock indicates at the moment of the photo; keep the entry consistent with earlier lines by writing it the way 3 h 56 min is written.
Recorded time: 8 h 01 min
